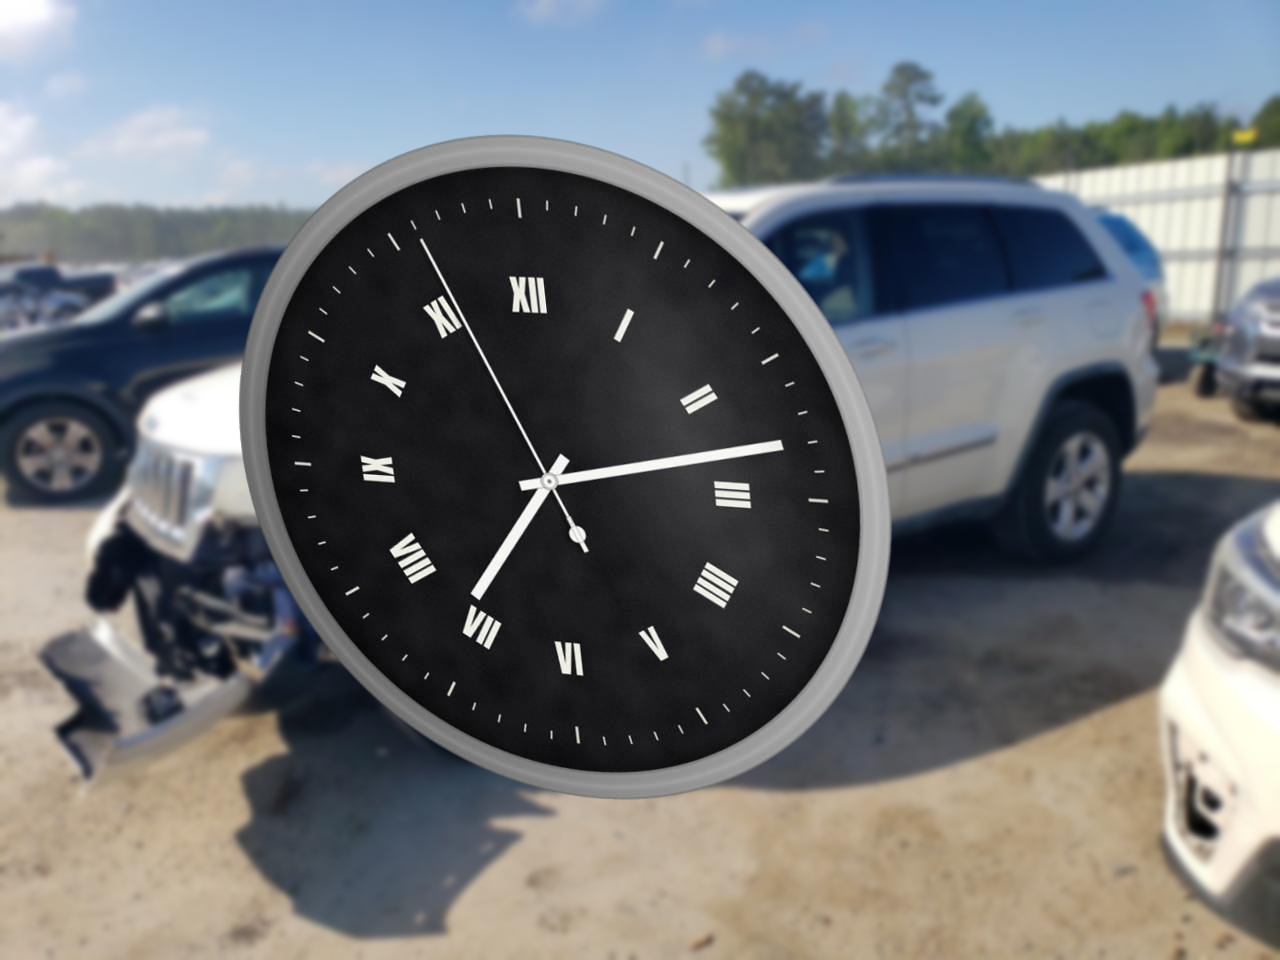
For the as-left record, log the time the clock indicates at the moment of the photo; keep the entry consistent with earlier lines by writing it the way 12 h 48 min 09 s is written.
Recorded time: 7 h 12 min 56 s
